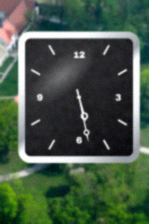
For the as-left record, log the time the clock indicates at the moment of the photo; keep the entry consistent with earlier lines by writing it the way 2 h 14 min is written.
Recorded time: 5 h 28 min
